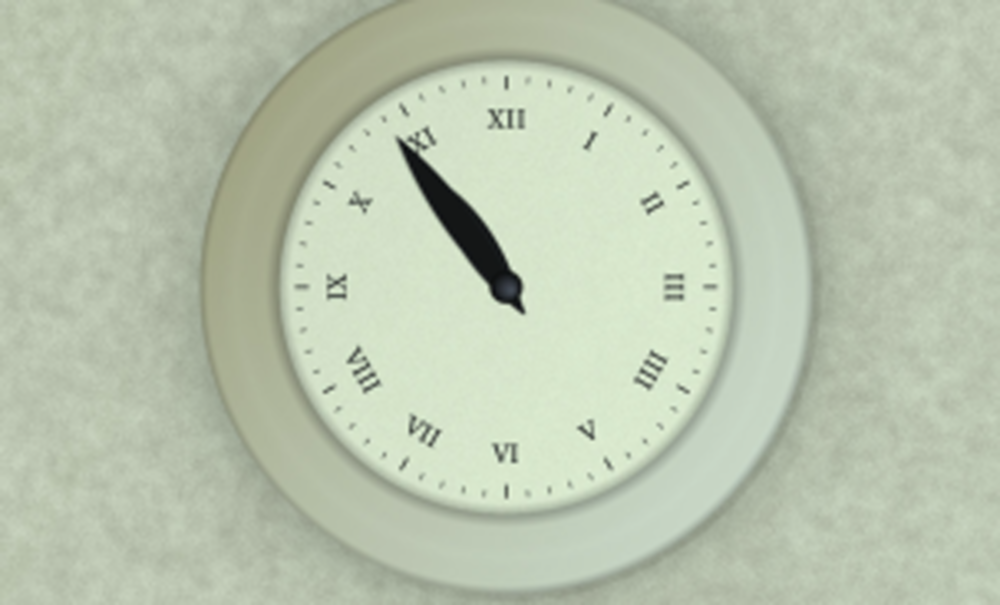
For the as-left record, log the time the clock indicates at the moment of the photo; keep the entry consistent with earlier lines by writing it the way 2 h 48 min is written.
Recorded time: 10 h 54 min
